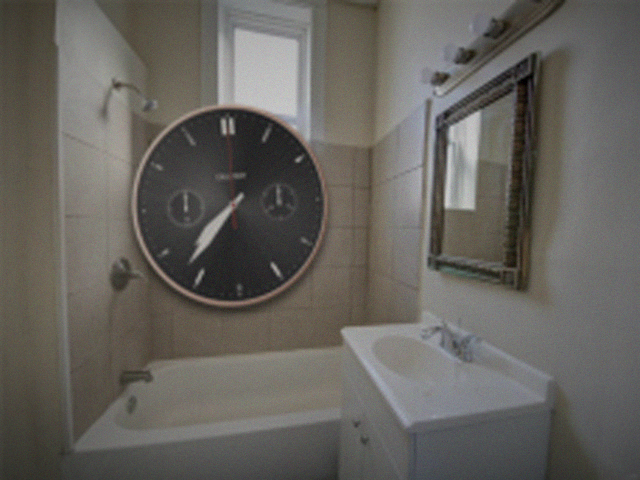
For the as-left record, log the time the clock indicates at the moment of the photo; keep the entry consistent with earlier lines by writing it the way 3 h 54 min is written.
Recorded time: 7 h 37 min
